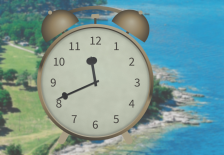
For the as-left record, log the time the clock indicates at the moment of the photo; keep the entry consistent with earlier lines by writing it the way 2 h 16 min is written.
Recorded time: 11 h 41 min
